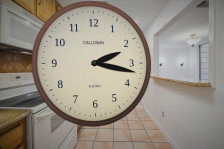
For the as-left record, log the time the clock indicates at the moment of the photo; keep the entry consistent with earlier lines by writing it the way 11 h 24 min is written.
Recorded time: 2 h 17 min
